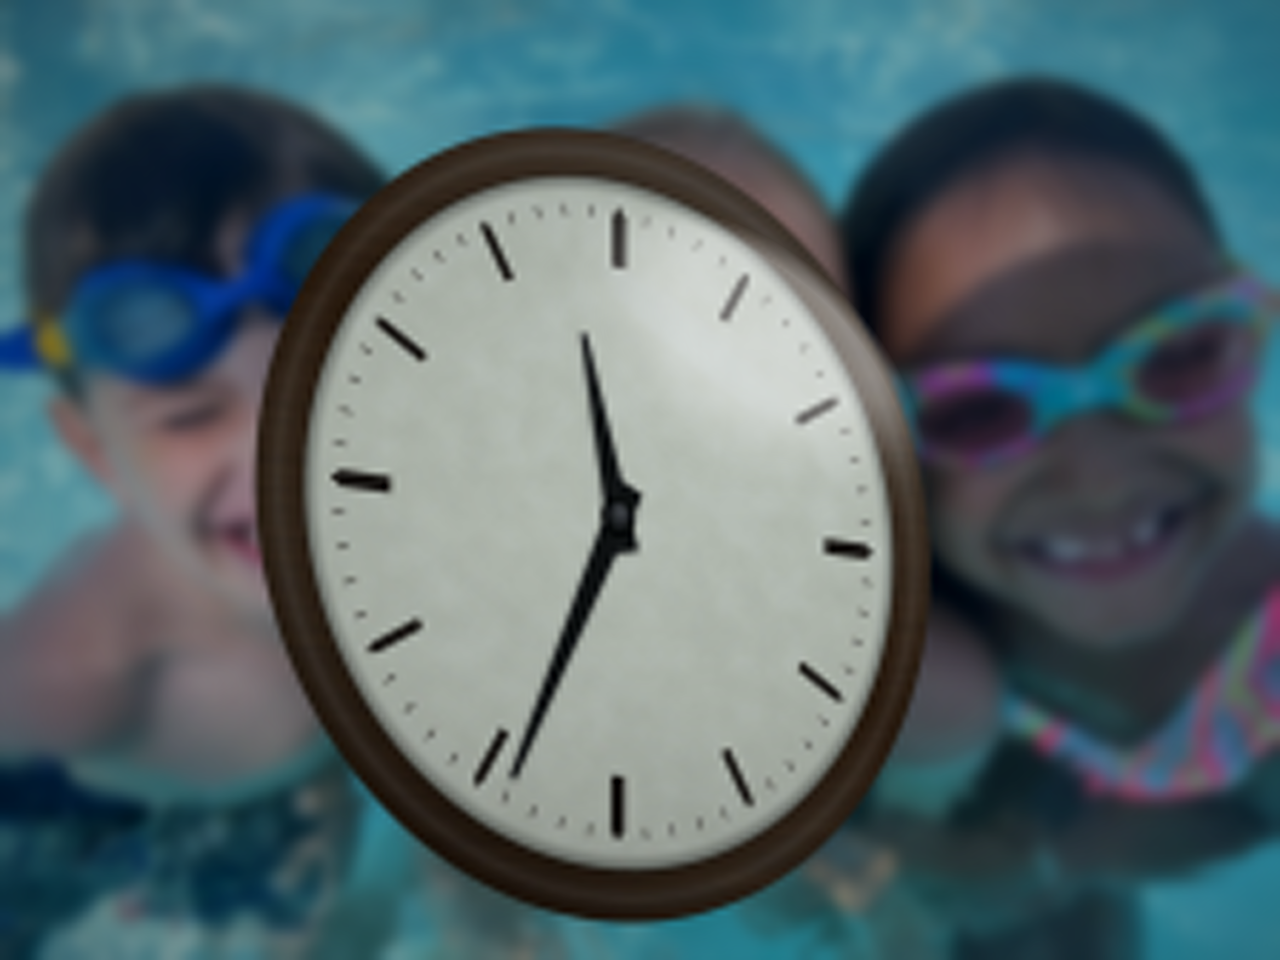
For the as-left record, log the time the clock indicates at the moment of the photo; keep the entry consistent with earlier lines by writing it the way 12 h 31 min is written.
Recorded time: 11 h 34 min
